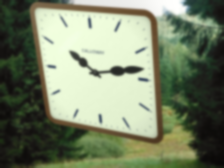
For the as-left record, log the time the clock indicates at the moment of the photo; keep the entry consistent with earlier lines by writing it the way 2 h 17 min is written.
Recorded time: 10 h 13 min
